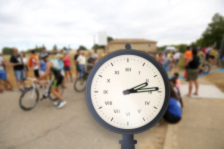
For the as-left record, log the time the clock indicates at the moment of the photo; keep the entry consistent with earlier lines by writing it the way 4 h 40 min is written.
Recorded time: 2 h 14 min
